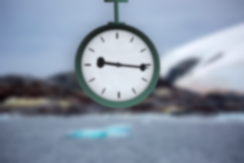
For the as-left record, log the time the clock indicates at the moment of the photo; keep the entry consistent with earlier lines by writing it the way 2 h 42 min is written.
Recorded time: 9 h 16 min
